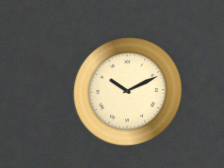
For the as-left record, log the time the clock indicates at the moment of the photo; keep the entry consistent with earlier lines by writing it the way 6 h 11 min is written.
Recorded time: 10 h 11 min
